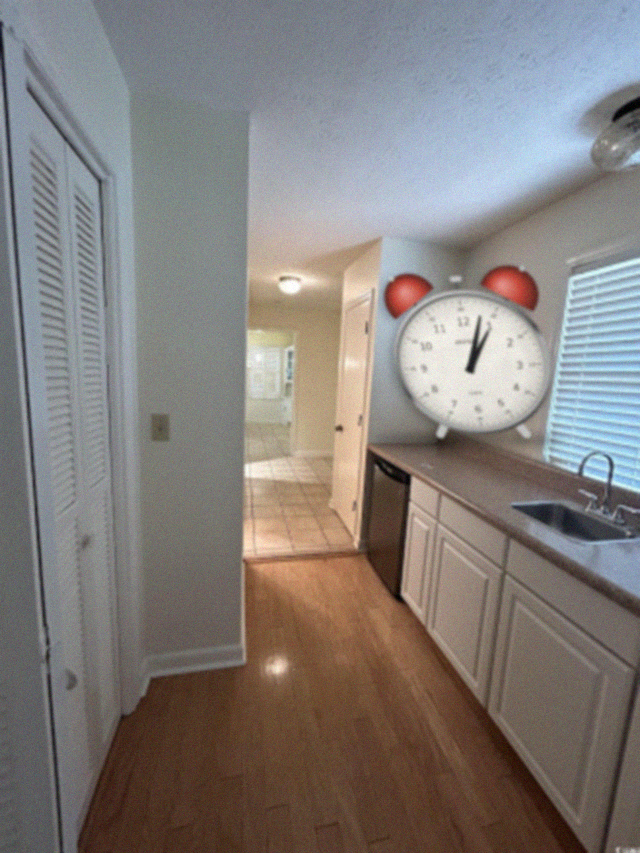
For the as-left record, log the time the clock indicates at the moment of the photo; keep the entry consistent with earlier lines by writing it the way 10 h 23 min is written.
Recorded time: 1 h 03 min
